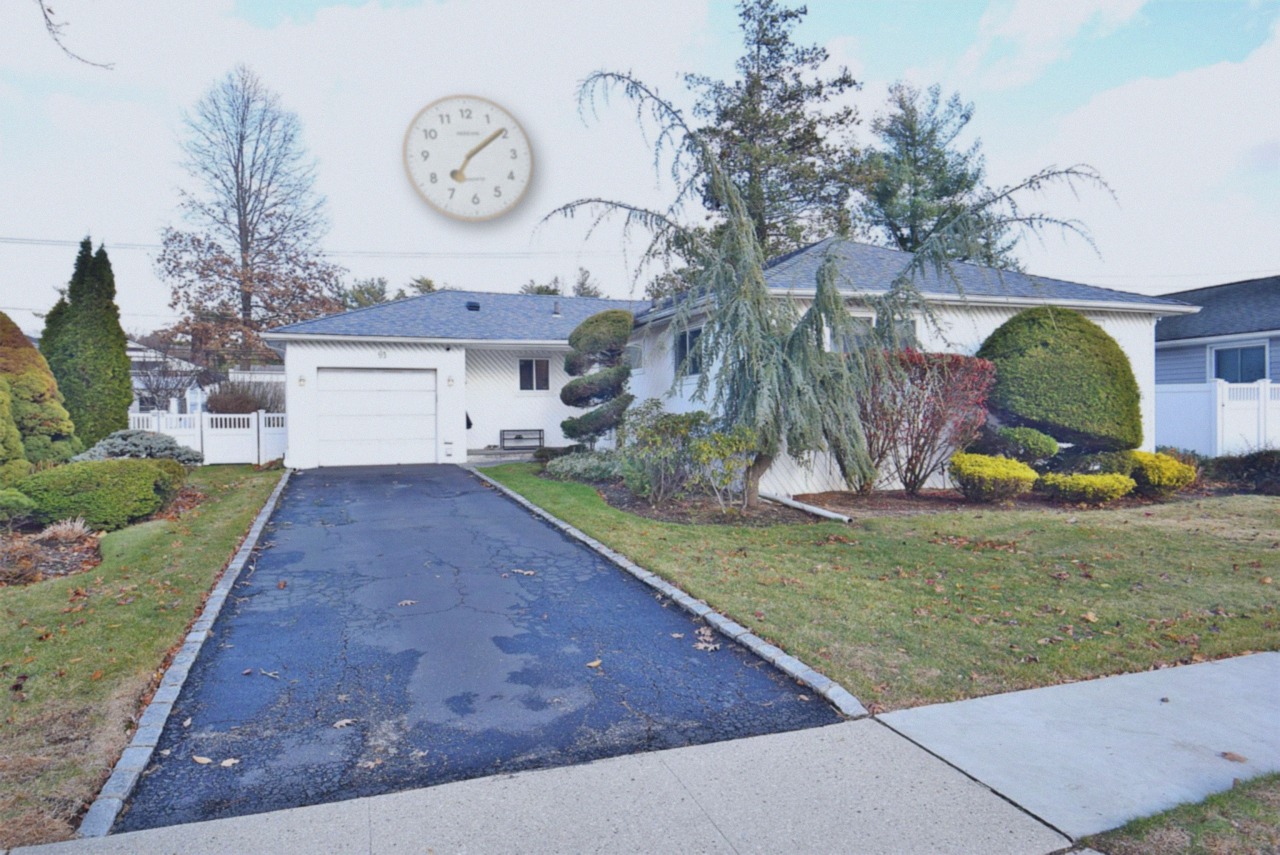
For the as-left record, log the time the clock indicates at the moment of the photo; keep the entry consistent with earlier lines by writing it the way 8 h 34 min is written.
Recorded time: 7 h 09 min
